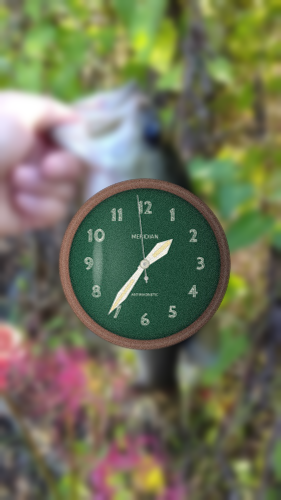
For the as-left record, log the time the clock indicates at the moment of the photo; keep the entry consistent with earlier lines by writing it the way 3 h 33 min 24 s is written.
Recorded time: 1 h 35 min 59 s
